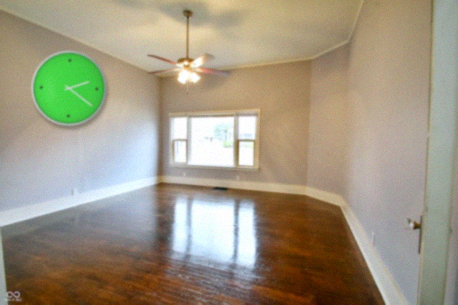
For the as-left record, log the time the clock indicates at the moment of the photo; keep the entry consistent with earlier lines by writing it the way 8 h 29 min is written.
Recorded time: 2 h 21 min
